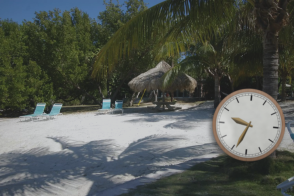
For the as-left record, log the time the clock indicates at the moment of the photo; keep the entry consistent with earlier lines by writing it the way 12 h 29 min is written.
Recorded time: 9 h 34 min
